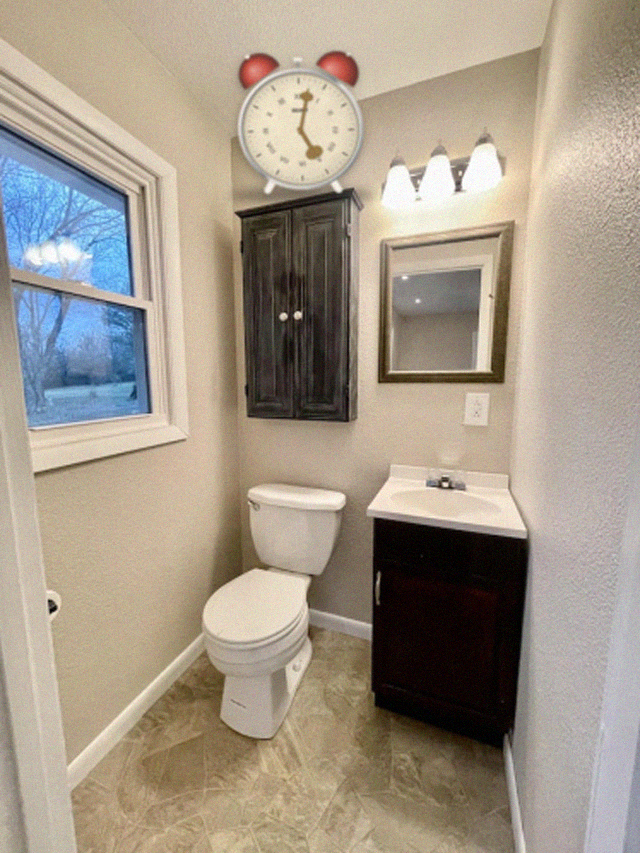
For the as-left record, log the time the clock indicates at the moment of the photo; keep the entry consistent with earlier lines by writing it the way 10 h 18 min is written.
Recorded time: 5 h 02 min
